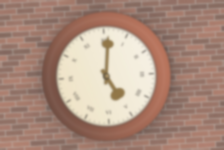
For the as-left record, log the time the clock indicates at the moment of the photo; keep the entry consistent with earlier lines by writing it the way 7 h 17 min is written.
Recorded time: 5 h 01 min
